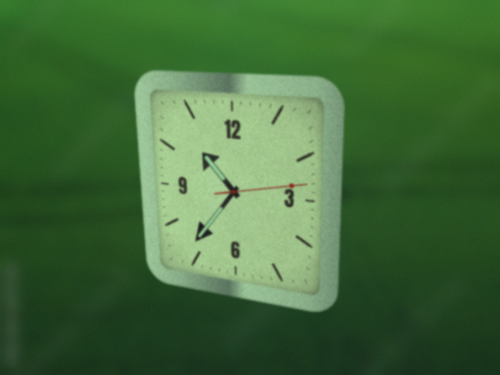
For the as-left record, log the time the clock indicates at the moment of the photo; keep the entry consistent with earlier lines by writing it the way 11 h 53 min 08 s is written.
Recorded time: 10 h 36 min 13 s
